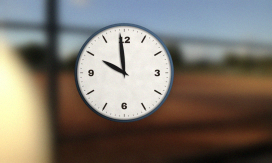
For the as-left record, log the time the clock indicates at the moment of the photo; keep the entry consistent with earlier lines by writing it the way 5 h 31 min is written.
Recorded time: 9 h 59 min
